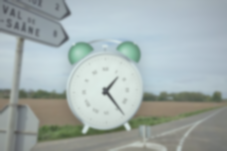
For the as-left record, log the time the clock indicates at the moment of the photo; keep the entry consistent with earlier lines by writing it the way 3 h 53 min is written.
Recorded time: 1 h 24 min
